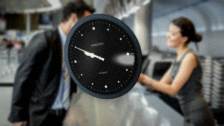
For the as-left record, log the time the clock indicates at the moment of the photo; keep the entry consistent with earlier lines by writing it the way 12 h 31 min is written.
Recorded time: 9 h 50 min
